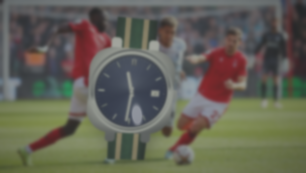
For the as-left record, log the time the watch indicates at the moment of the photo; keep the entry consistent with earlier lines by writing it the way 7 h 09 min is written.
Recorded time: 11 h 31 min
